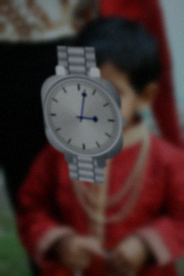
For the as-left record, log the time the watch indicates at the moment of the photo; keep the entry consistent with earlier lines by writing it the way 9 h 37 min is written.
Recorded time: 3 h 02 min
